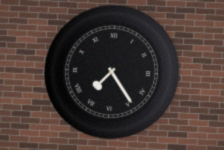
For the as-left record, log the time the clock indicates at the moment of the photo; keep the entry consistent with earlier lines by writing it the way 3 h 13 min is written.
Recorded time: 7 h 24 min
